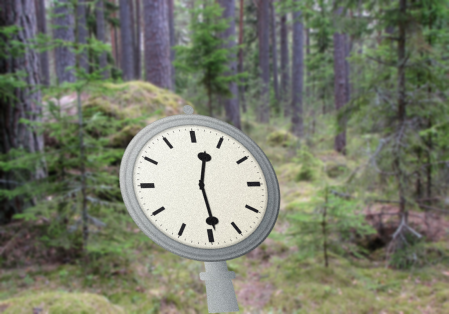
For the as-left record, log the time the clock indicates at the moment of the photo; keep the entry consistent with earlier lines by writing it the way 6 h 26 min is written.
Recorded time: 12 h 29 min
